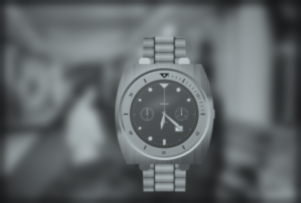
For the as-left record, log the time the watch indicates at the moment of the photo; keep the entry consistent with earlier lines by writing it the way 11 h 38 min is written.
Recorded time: 6 h 22 min
